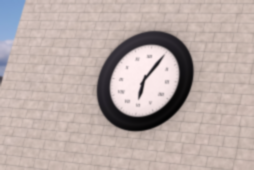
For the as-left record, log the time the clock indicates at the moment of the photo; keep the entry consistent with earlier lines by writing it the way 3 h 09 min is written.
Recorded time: 6 h 05 min
